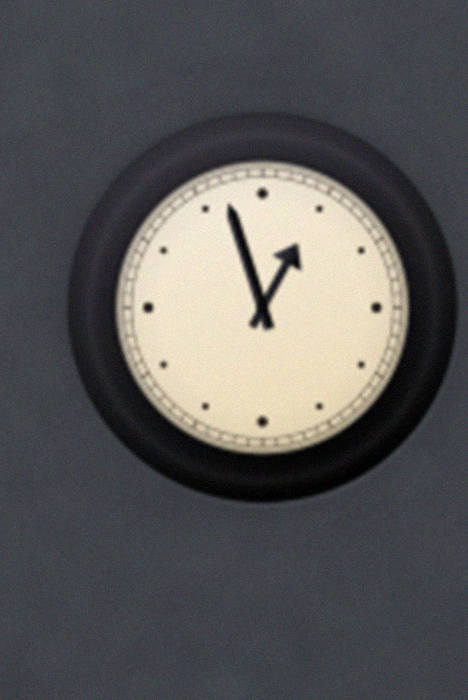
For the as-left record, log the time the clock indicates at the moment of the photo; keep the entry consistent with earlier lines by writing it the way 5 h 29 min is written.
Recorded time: 12 h 57 min
